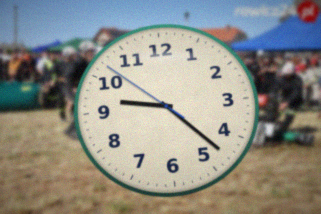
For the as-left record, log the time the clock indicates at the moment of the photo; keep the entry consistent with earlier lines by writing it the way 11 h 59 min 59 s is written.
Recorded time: 9 h 22 min 52 s
